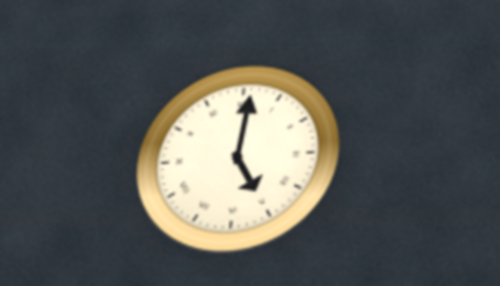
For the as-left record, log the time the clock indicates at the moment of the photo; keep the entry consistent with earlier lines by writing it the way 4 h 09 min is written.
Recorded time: 5 h 01 min
